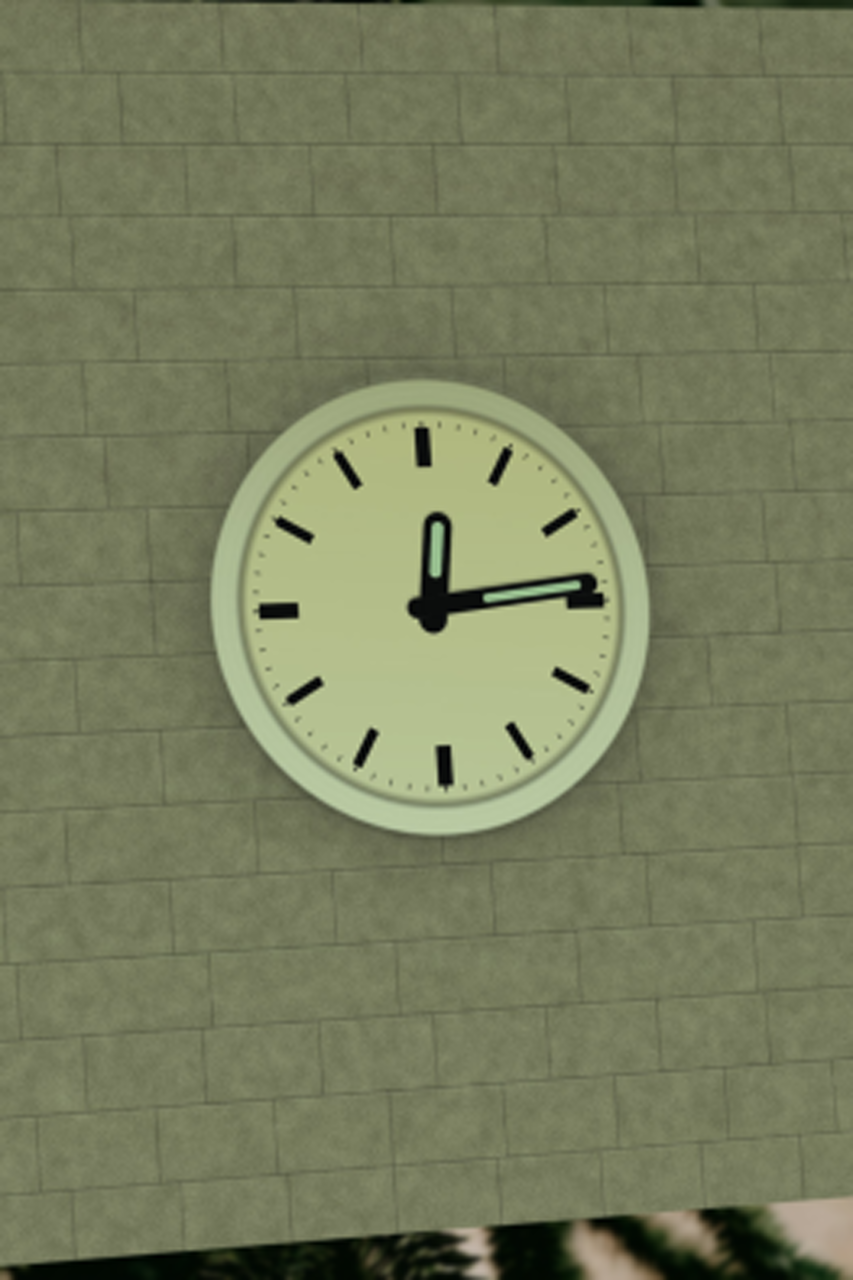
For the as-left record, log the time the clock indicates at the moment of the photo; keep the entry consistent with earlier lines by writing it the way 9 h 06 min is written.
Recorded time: 12 h 14 min
